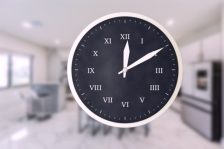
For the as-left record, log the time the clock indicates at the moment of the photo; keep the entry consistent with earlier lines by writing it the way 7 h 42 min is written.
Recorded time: 12 h 10 min
